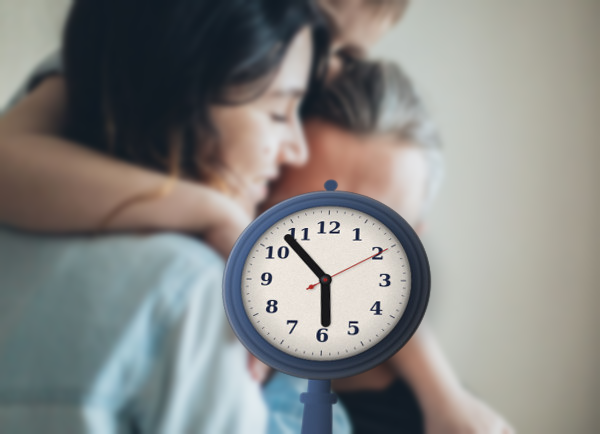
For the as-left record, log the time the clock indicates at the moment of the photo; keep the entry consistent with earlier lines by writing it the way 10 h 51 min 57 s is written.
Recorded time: 5 h 53 min 10 s
